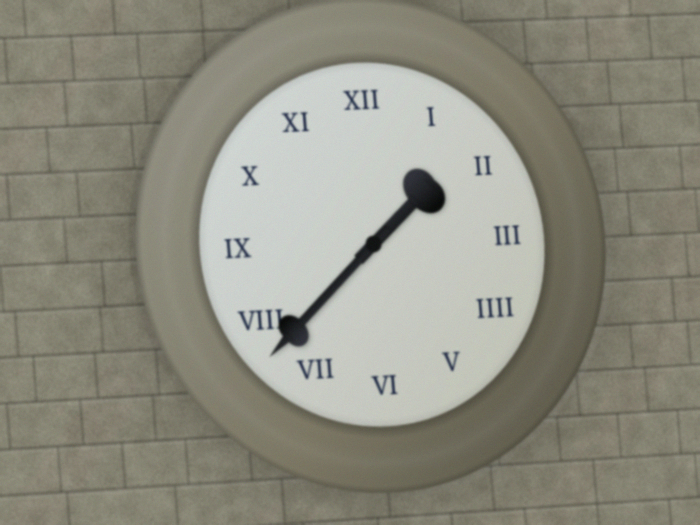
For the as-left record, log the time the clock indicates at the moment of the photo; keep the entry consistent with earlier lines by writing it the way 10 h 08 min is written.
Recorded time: 1 h 38 min
